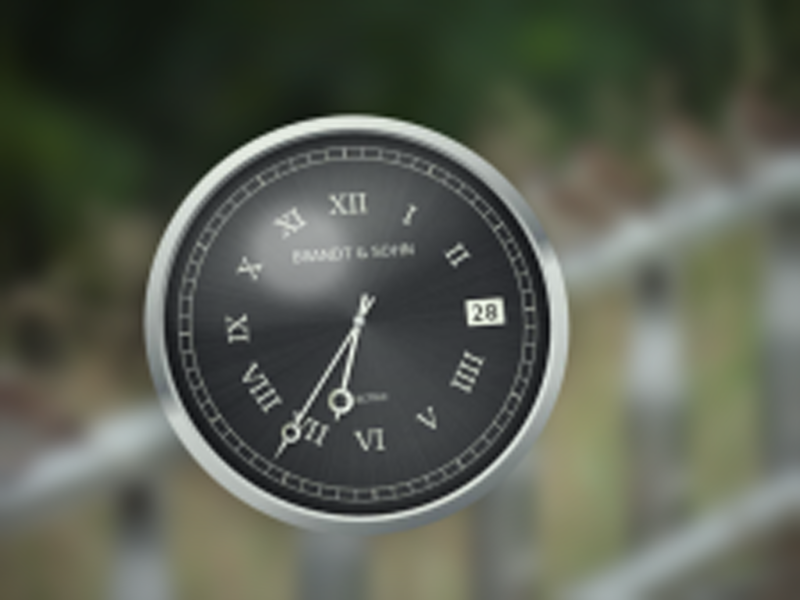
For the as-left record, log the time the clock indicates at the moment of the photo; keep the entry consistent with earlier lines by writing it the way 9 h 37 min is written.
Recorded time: 6 h 36 min
